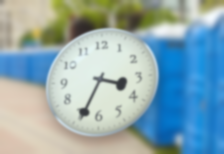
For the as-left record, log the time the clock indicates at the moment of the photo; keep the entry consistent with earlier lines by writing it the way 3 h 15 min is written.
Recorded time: 3 h 34 min
